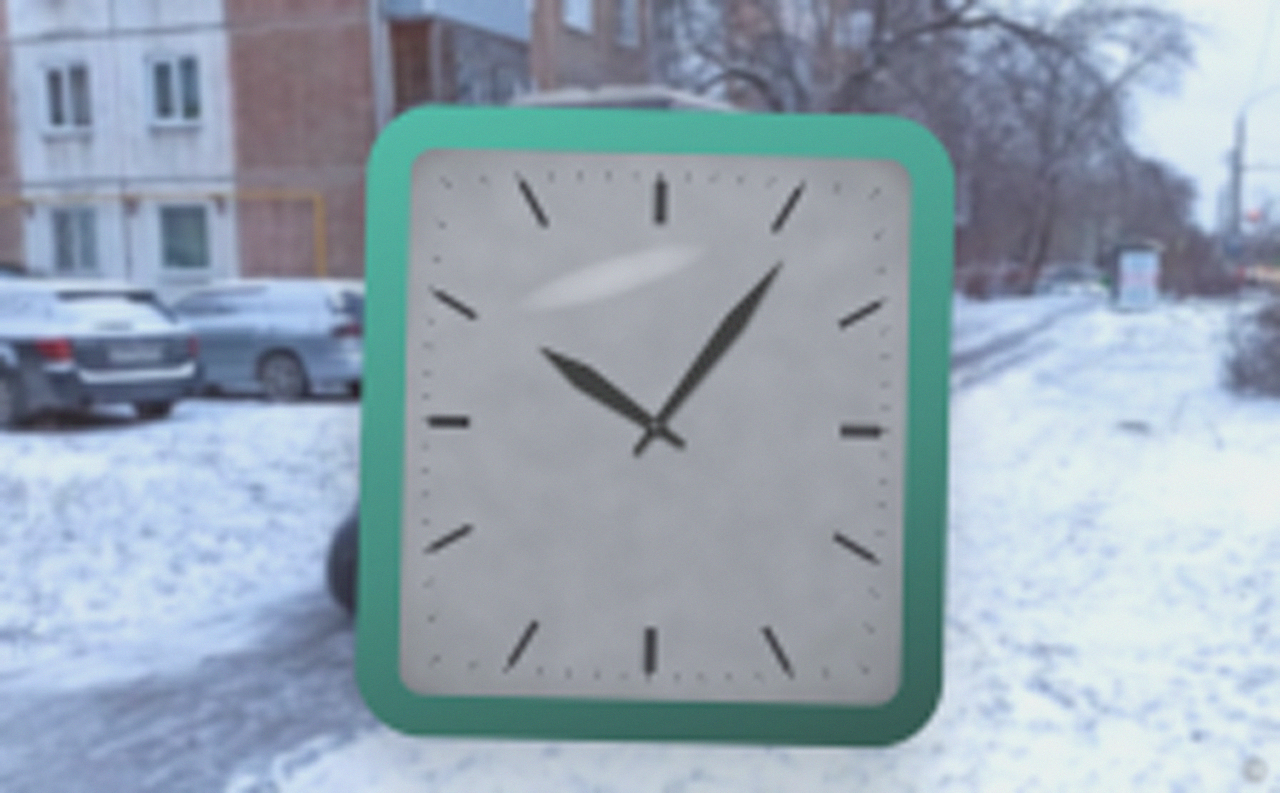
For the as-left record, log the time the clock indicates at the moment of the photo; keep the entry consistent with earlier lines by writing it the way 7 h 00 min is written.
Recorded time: 10 h 06 min
